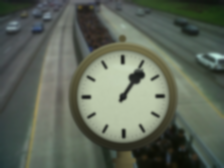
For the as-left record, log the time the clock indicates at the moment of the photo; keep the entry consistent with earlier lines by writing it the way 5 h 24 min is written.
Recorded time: 1 h 06 min
